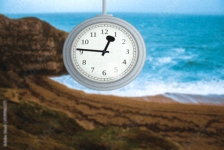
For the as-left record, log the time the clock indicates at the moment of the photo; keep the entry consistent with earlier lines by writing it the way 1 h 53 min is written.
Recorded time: 12 h 46 min
